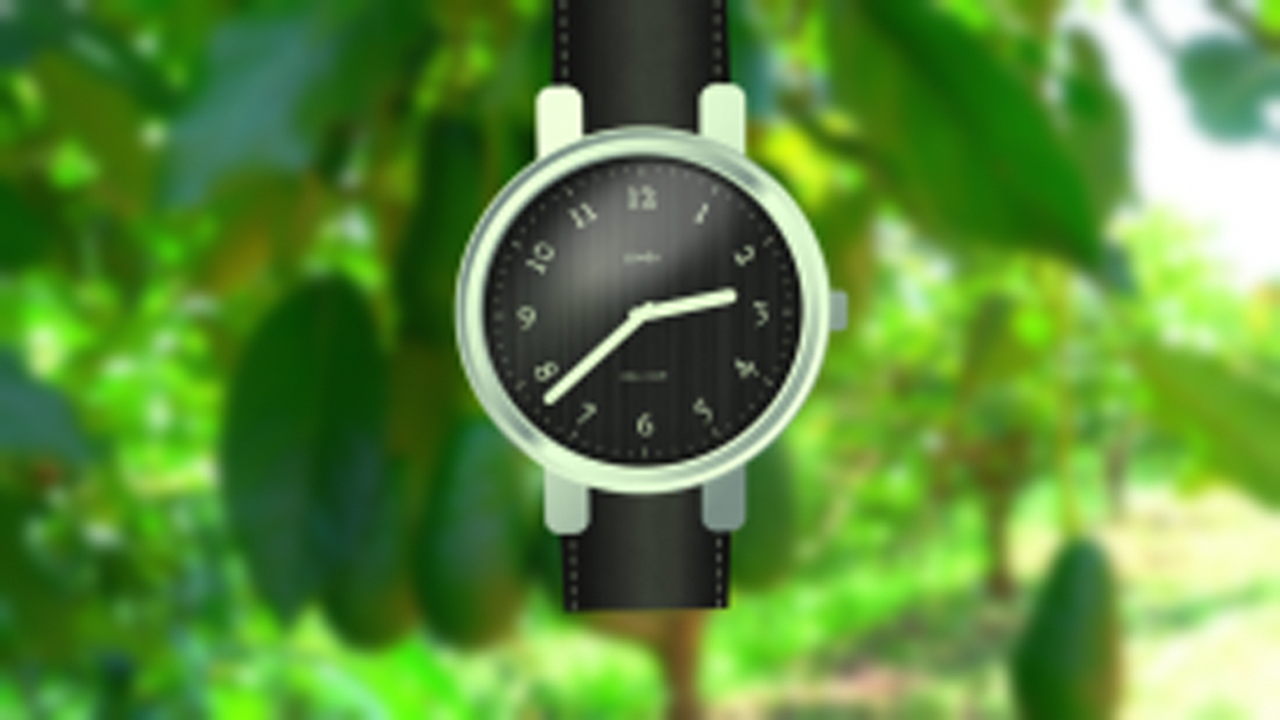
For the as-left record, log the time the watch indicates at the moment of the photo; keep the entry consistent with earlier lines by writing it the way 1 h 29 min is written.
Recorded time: 2 h 38 min
